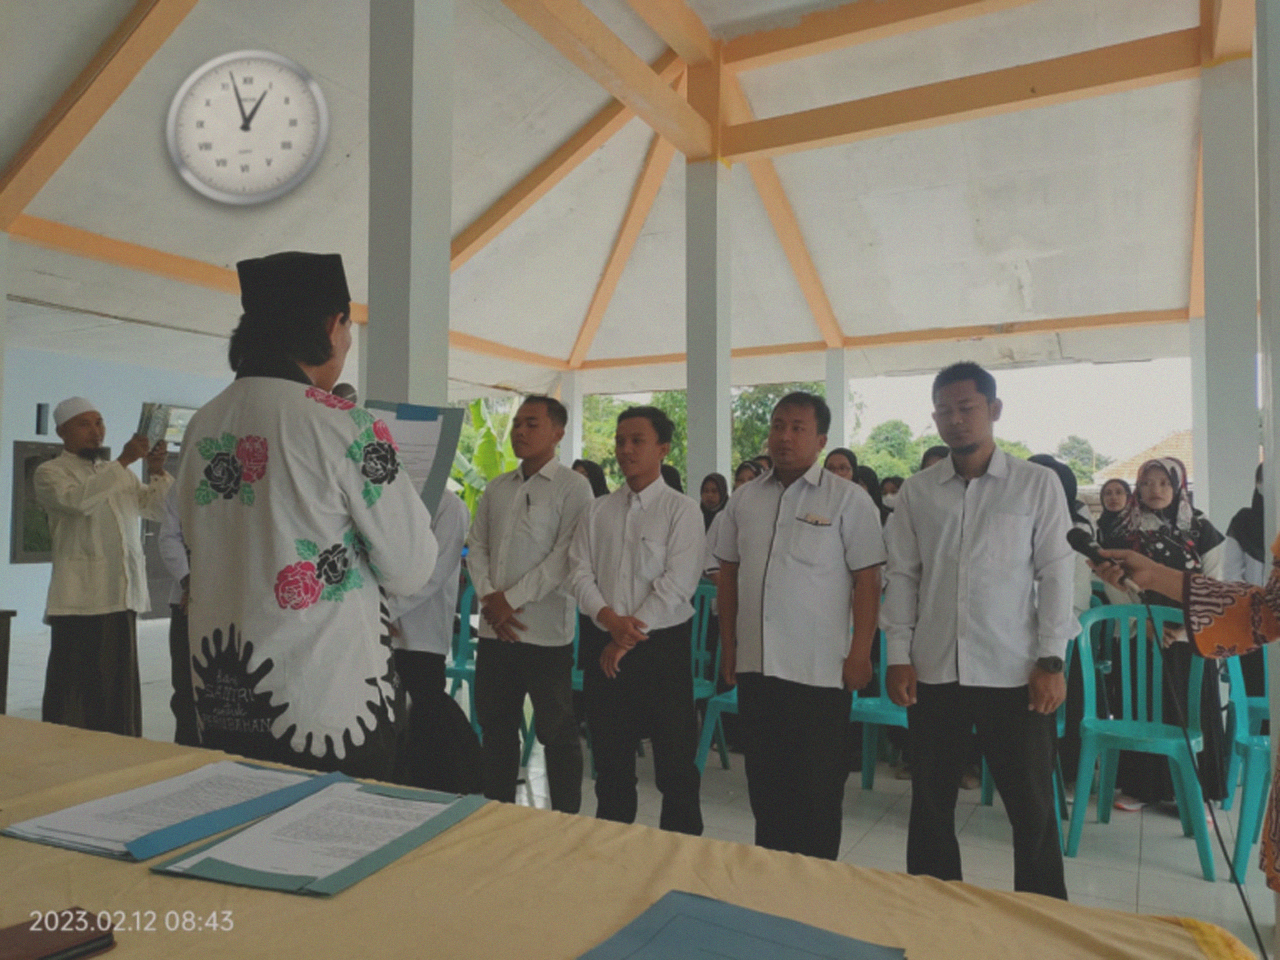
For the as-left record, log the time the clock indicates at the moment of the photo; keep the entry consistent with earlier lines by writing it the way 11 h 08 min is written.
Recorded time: 12 h 57 min
